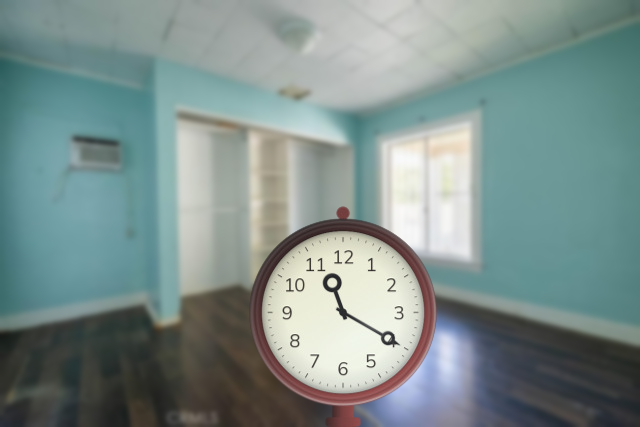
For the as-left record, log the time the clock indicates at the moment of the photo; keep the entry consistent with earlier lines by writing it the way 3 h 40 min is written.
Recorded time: 11 h 20 min
